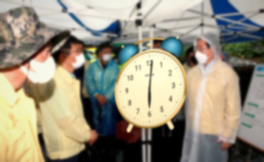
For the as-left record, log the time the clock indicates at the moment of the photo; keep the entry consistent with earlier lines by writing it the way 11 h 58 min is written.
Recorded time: 6 h 01 min
